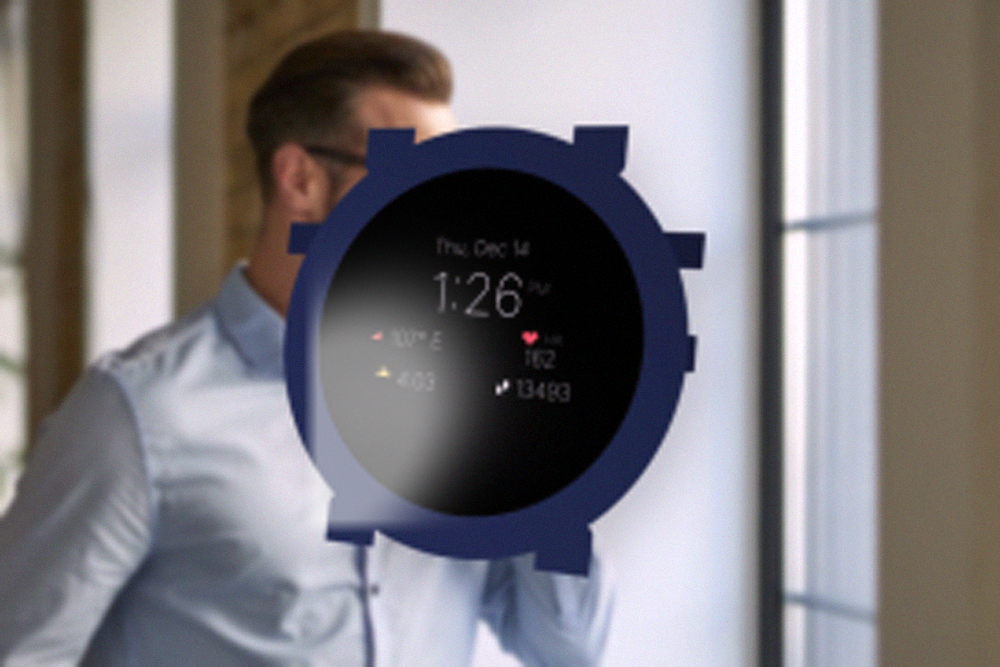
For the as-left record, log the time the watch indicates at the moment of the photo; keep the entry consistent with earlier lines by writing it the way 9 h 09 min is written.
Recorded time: 1 h 26 min
